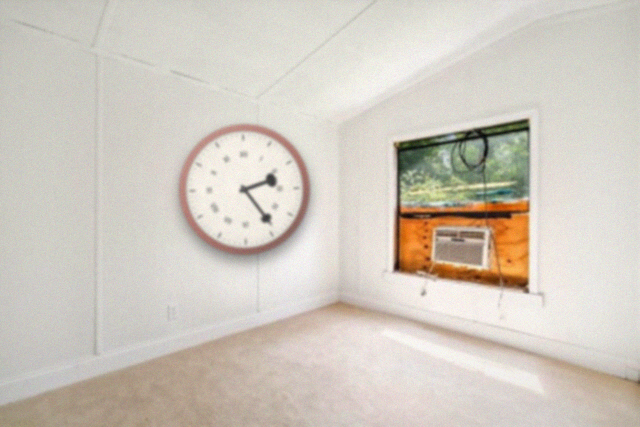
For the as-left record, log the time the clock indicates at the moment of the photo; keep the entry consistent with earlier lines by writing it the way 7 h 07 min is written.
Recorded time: 2 h 24 min
